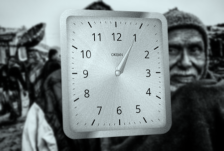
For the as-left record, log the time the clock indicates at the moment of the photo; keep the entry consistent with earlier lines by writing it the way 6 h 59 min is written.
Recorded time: 1 h 05 min
